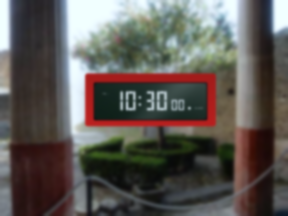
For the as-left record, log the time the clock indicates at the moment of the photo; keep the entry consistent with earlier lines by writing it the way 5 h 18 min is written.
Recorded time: 10 h 30 min
